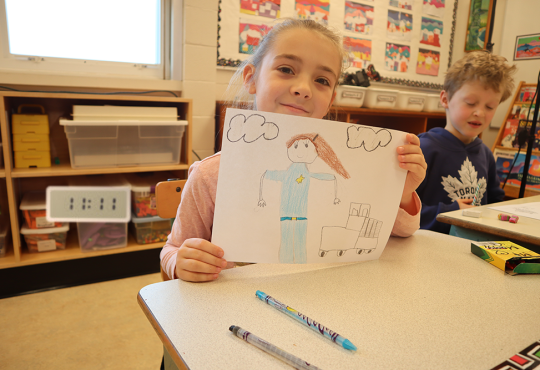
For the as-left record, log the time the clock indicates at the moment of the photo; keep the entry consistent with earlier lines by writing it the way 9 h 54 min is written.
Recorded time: 11 h 11 min
